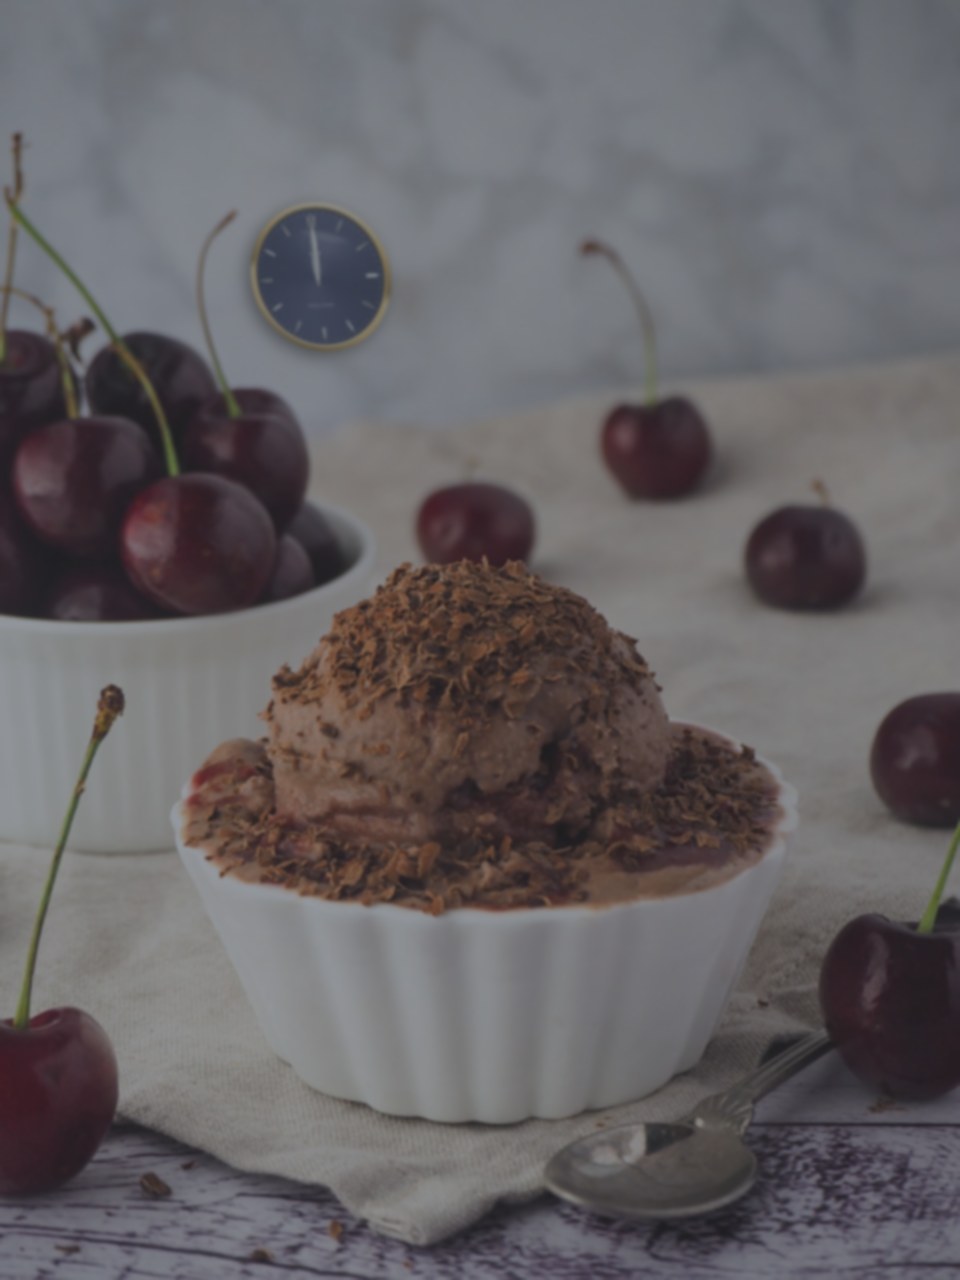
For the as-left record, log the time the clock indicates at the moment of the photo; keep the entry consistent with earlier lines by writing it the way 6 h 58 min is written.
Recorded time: 12 h 00 min
